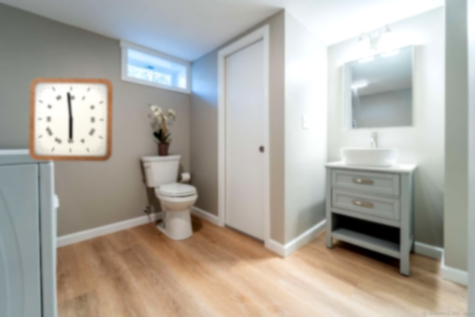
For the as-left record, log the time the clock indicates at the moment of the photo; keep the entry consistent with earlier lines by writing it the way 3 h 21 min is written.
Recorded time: 5 h 59 min
